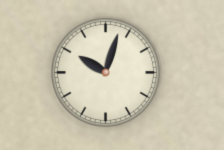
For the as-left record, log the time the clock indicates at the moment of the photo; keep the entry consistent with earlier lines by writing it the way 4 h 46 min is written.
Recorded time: 10 h 03 min
